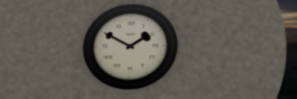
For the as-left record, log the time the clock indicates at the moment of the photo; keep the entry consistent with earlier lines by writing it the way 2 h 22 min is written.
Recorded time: 1 h 50 min
